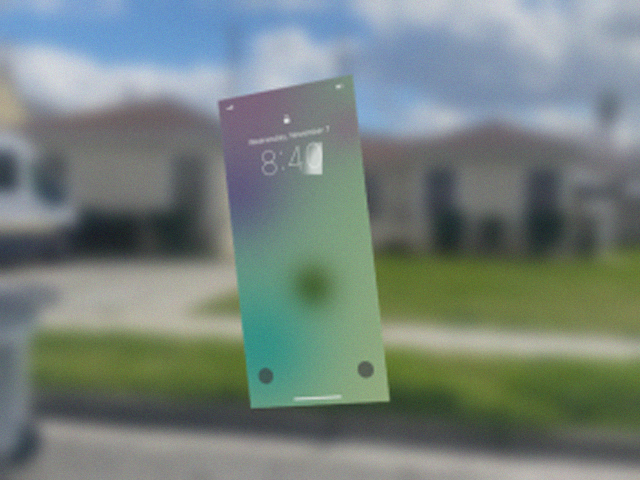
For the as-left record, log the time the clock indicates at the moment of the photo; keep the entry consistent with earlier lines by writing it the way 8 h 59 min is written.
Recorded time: 8 h 40 min
